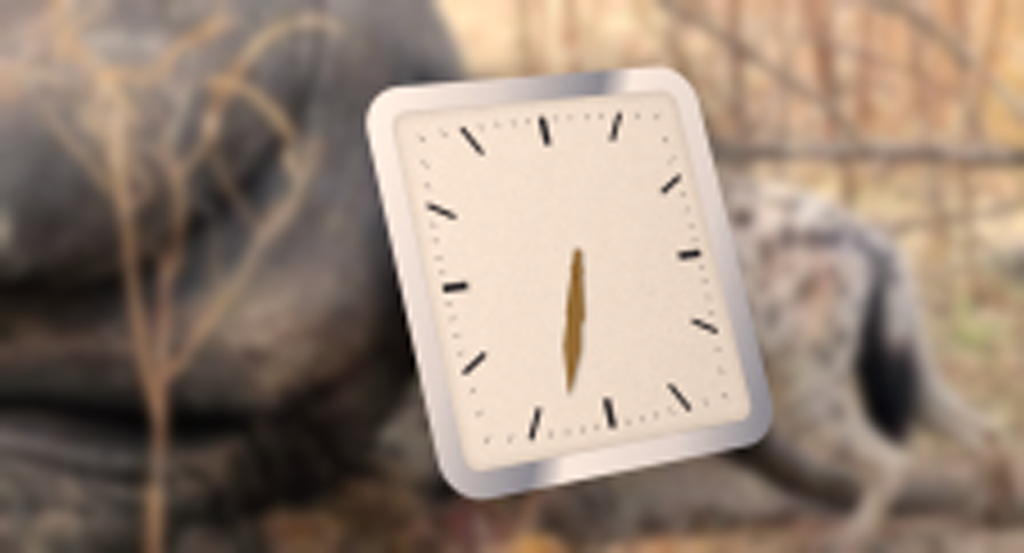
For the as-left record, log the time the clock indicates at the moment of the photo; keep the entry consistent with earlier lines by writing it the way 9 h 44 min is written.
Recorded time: 6 h 33 min
